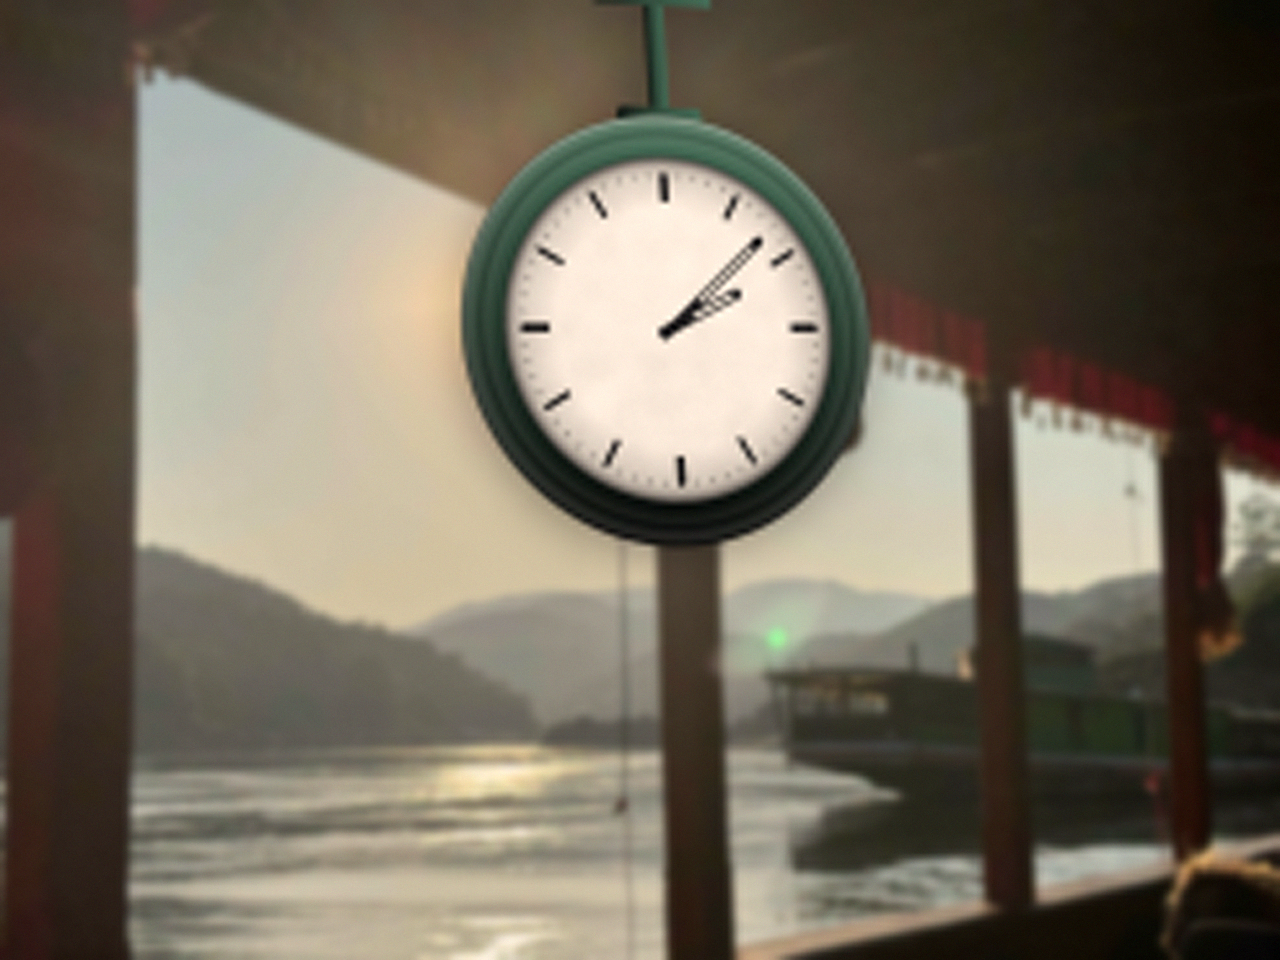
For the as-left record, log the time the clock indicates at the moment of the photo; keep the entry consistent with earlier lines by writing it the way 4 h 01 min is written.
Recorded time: 2 h 08 min
